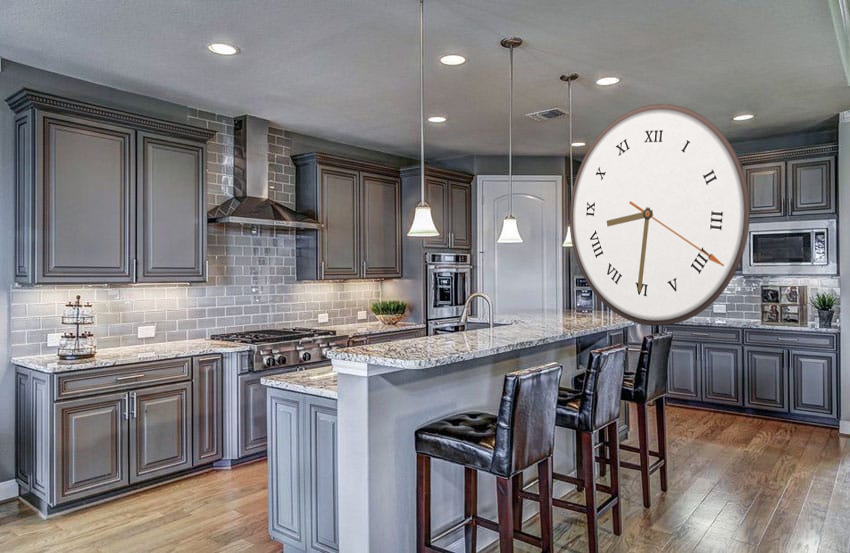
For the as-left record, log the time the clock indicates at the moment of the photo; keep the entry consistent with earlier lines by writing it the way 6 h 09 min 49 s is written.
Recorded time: 8 h 30 min 19 s
